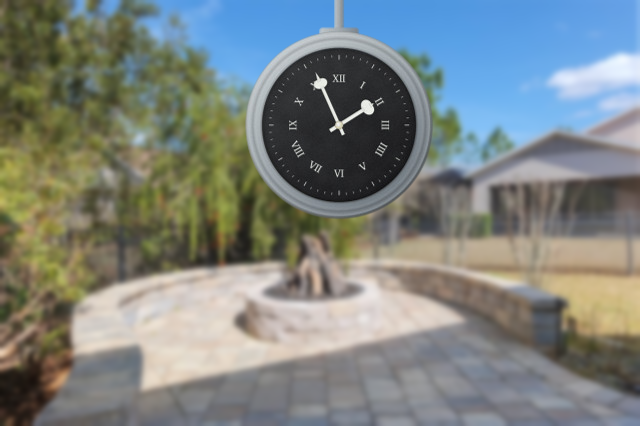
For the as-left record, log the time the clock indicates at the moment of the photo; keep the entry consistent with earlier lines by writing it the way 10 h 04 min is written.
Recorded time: 1 h 56 min
